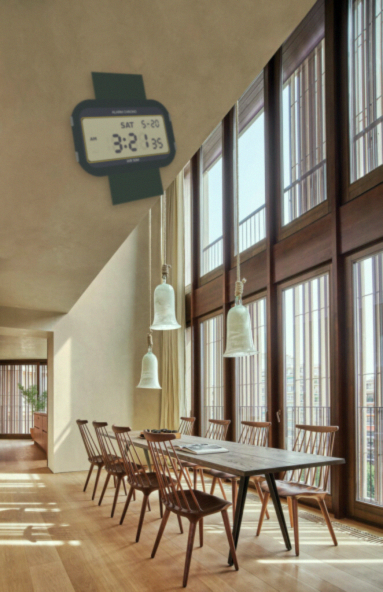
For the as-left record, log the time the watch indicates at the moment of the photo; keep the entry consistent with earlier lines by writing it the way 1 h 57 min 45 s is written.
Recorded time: 3 h 21 min 35 s
